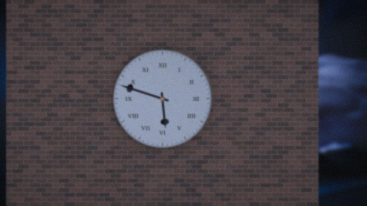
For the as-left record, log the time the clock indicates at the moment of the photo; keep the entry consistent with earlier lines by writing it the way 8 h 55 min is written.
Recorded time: 5 h 48 min
